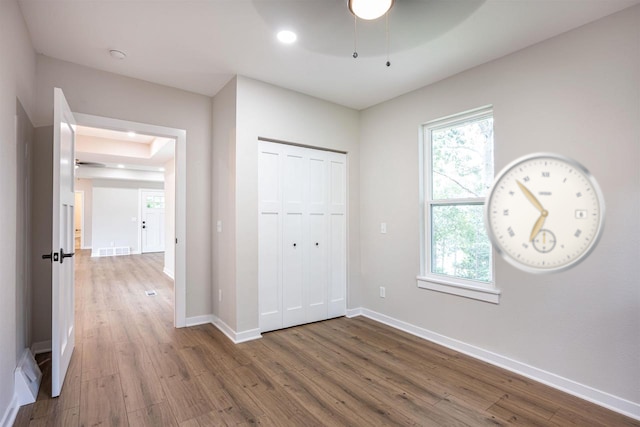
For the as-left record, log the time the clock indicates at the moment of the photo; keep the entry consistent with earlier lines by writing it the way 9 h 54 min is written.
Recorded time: 6 h 53 min
